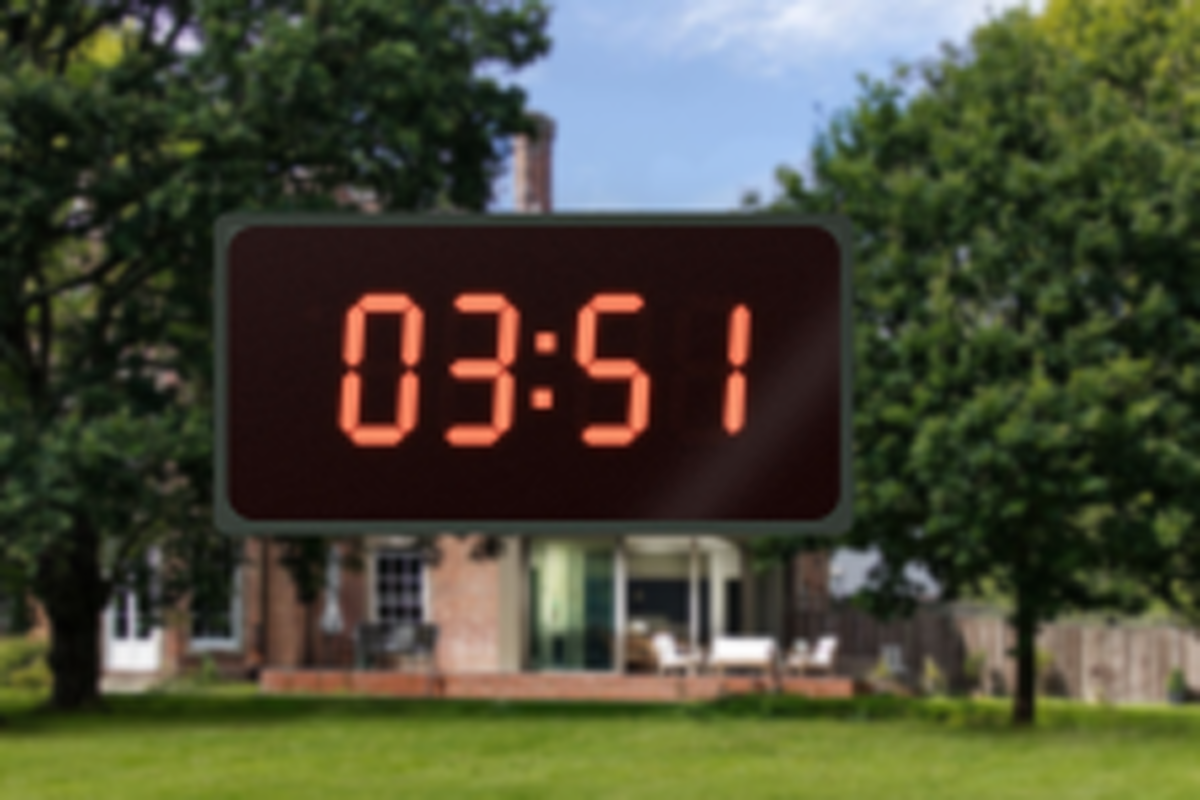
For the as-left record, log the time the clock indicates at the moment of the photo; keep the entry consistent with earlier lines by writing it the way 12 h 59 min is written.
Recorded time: 3 h 51 min
